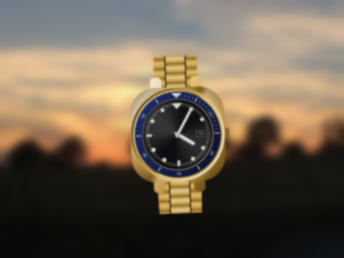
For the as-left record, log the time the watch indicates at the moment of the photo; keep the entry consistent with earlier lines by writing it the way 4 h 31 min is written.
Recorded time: 4 h 05 min
